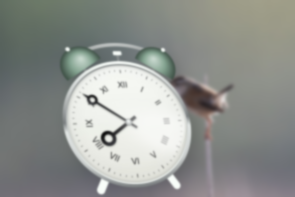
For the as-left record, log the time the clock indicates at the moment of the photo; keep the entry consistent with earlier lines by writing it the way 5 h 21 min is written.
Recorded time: 7 h 51 min
